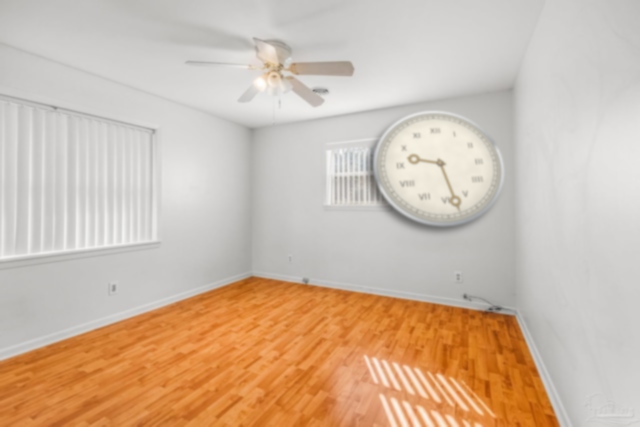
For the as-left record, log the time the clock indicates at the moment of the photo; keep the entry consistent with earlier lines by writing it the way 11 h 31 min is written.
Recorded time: 9 h 28 min
